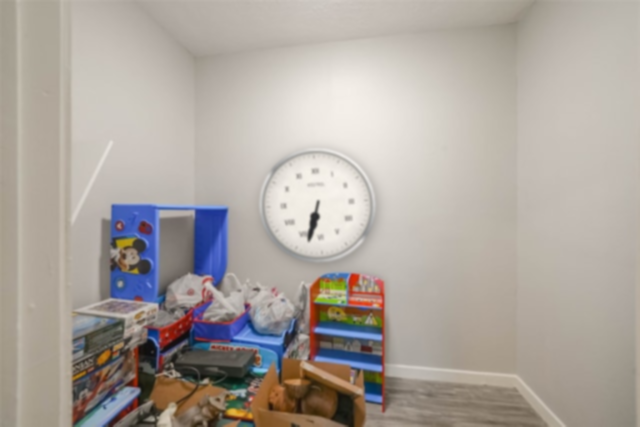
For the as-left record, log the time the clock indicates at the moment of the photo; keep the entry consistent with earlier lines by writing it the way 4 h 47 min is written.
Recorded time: 6 h 33 min
